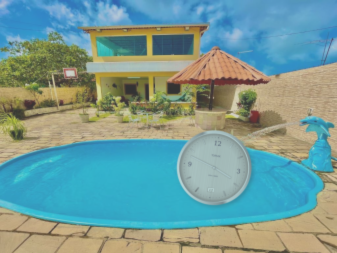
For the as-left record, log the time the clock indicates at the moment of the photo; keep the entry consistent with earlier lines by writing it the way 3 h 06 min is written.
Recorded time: 3 h 48 min
